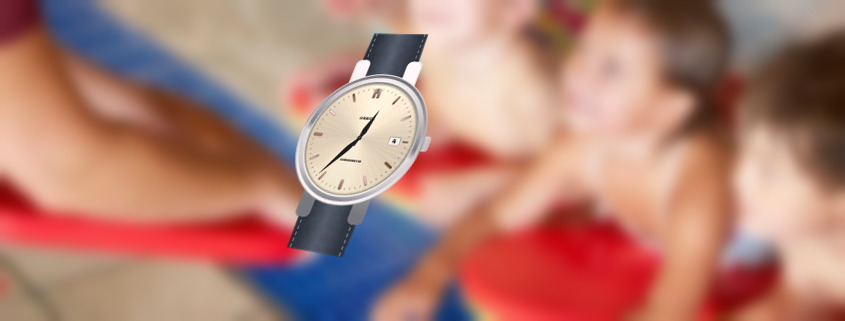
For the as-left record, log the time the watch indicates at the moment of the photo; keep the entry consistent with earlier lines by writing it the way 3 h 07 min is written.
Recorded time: 12 h 36 min
